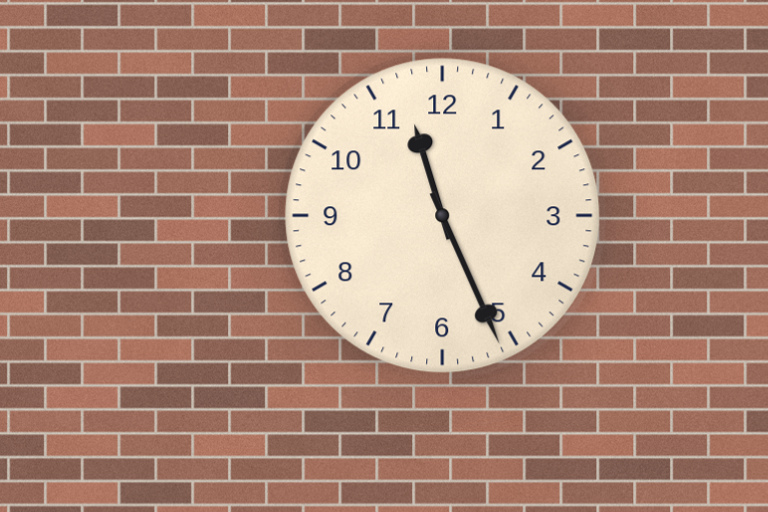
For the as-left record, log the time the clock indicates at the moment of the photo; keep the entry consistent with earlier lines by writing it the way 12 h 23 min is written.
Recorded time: 11 h 26 min
